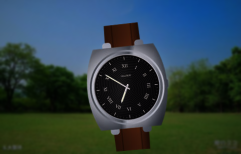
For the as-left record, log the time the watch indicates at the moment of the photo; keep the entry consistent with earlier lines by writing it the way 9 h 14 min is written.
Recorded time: 6 h 51 min
